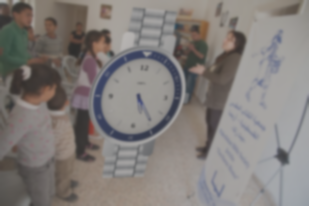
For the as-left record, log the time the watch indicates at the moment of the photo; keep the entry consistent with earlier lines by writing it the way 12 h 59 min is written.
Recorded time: 5 h 24 min
